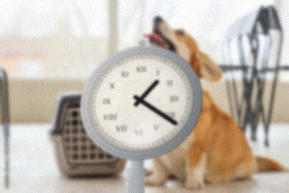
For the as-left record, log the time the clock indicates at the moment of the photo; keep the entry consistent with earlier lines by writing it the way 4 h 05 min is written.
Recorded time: 1 h 21 min
